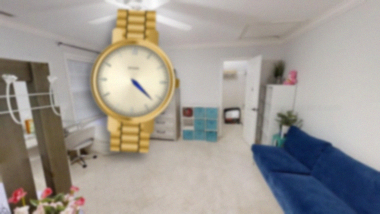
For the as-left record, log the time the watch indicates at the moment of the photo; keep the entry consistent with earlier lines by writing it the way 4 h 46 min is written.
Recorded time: 4 h 22 min
